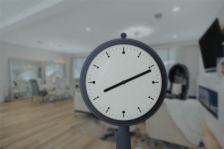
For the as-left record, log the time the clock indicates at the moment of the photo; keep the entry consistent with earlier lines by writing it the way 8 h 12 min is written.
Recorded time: 8 h 11 min
